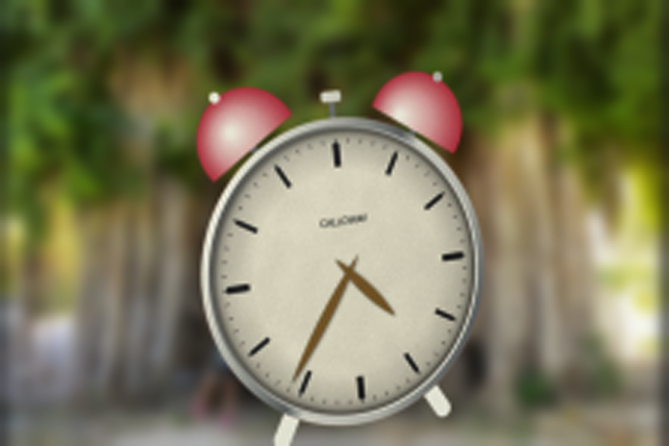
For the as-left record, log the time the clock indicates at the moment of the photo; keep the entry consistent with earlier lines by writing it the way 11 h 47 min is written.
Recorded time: 4 h 36 min
